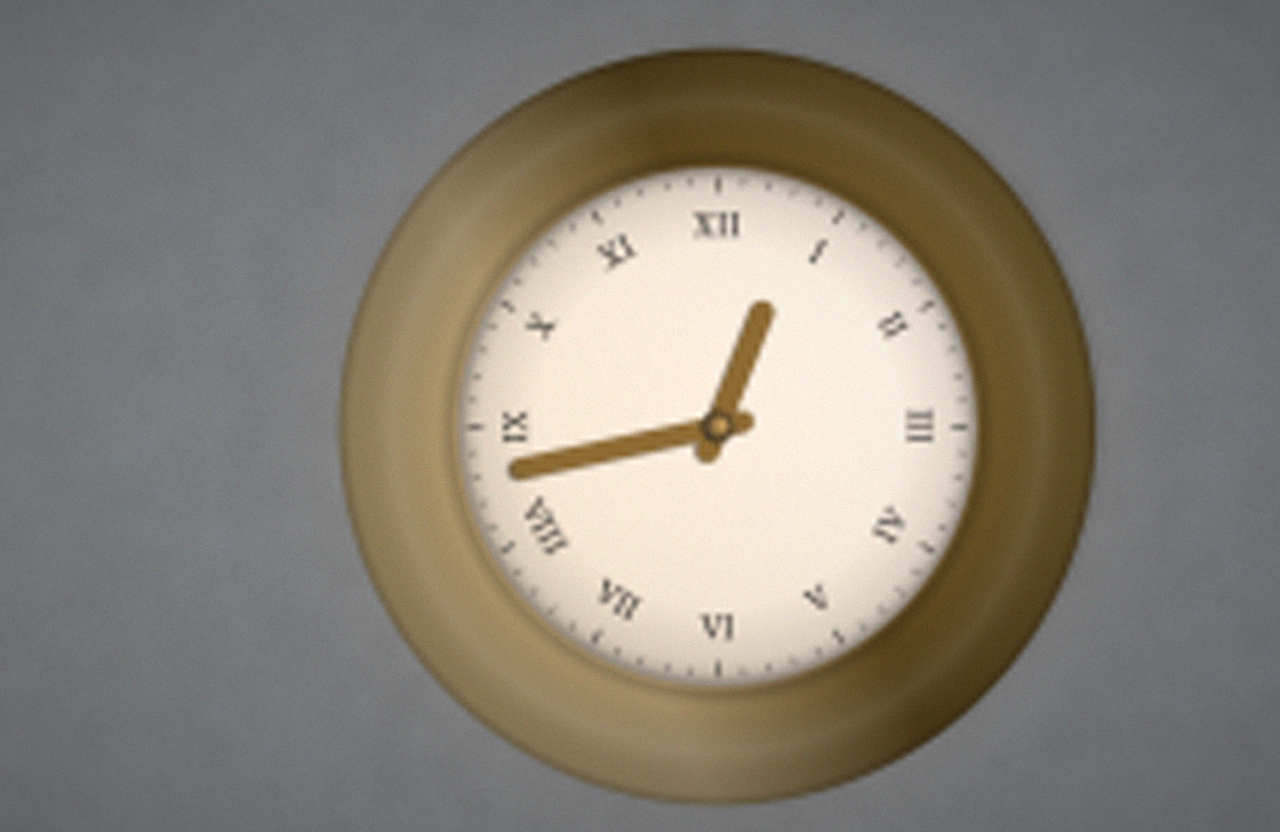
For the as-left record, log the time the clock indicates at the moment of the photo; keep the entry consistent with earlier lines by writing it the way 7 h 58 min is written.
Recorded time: 12 h 43 min
